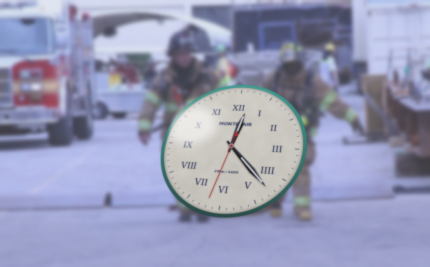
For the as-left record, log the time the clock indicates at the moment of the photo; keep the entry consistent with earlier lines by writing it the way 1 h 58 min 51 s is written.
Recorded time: 12 h 22 min 32 s
